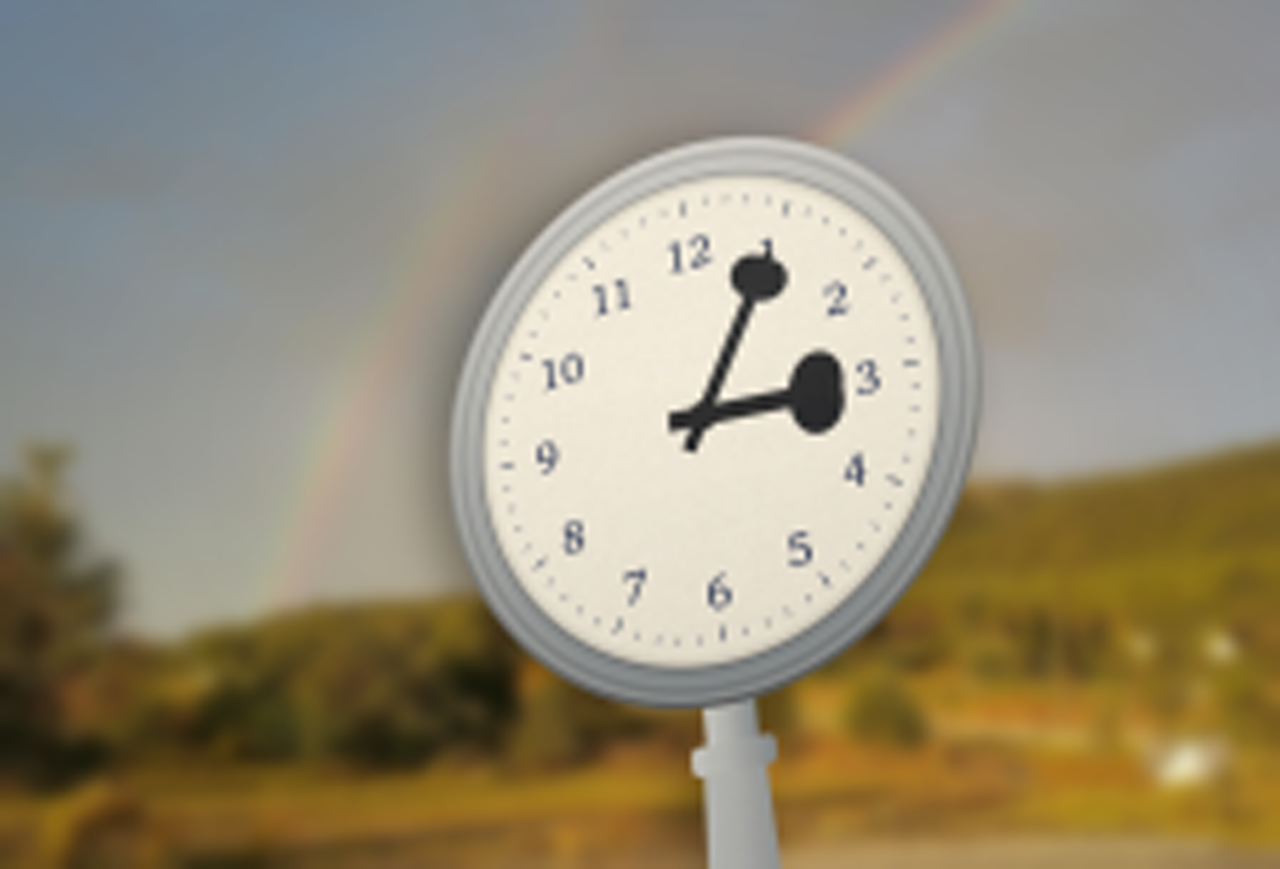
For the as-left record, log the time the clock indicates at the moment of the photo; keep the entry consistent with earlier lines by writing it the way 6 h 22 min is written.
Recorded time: 3 h 05 min
